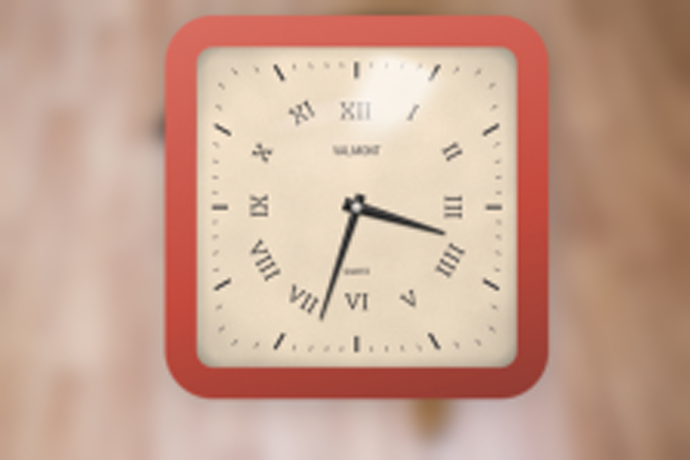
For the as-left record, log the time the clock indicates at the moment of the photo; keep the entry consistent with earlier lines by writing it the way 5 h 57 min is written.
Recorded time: 3 h 33 min
